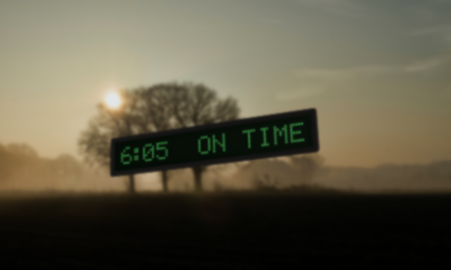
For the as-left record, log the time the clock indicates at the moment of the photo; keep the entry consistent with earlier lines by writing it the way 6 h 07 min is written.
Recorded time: 6 h 05 min
